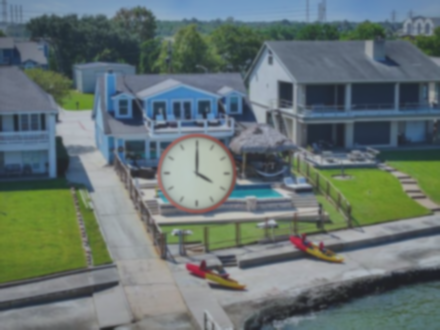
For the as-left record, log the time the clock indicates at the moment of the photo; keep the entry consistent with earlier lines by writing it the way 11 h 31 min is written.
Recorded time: 4 h 00 min
